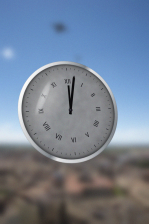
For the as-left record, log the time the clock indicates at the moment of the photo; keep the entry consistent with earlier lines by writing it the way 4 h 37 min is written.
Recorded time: 12 h 02 min
